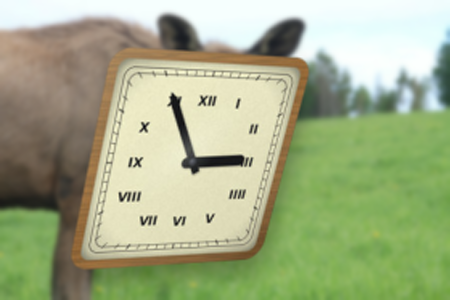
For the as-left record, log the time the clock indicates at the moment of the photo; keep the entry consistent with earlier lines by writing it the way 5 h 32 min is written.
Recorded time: 2 h 55 min
